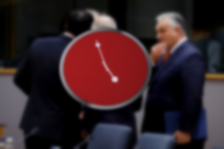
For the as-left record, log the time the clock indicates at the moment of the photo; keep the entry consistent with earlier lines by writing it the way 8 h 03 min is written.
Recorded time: 4 h 57 min
